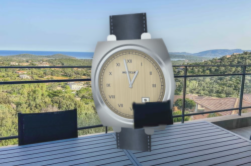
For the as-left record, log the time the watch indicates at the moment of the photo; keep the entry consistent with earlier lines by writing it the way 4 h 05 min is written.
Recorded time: 12 h 58 min
